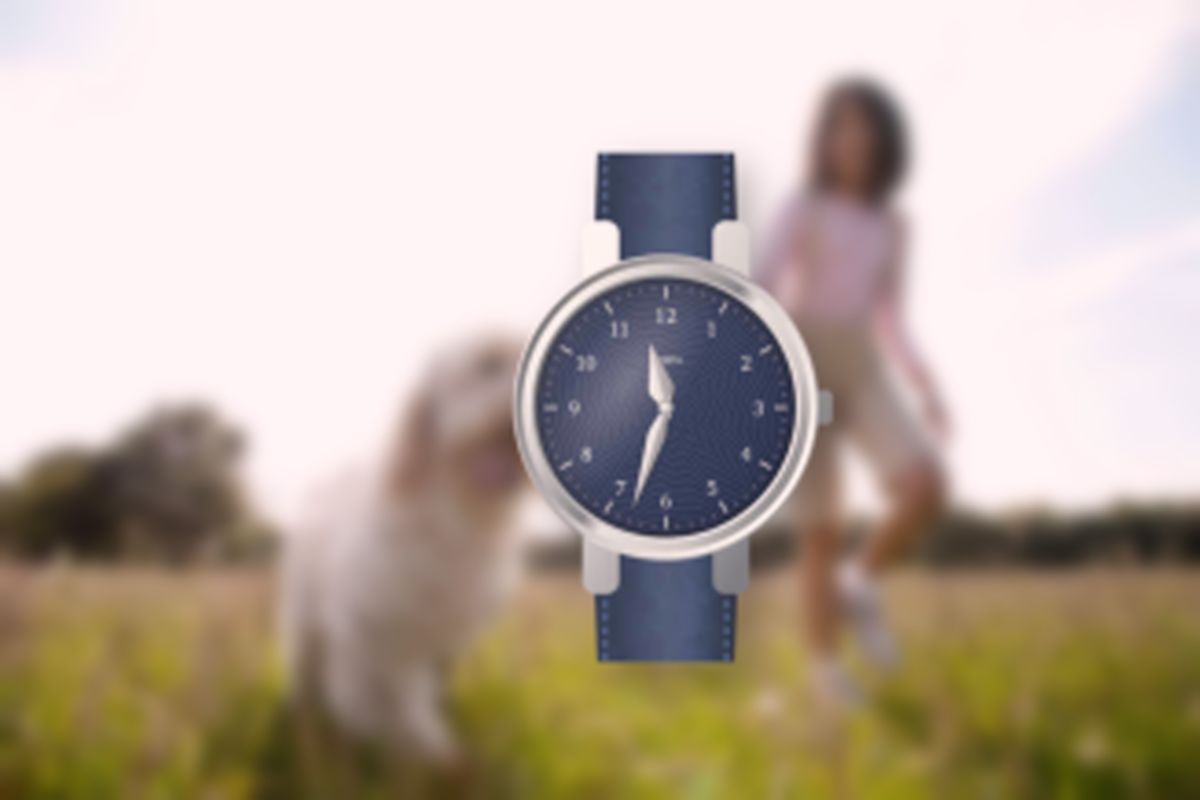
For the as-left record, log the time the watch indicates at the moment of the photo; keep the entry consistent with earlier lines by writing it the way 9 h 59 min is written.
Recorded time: 11 h 33 min
